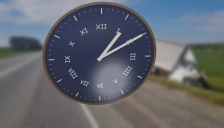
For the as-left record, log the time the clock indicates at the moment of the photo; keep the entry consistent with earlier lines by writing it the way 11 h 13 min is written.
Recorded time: 1 h 10 min
